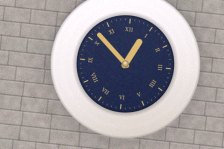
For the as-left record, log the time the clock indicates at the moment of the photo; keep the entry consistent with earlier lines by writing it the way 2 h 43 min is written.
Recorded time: 12 h 52 min
